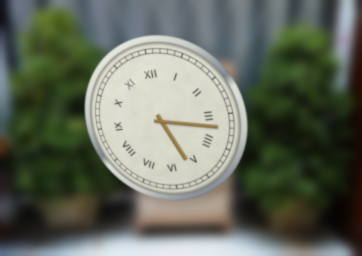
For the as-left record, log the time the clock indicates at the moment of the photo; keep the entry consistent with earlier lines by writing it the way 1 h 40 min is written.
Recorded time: 5 h 17 min
